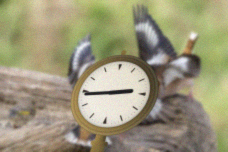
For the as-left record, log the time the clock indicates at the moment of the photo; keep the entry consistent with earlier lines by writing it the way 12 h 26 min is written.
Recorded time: 2 h 44 min
